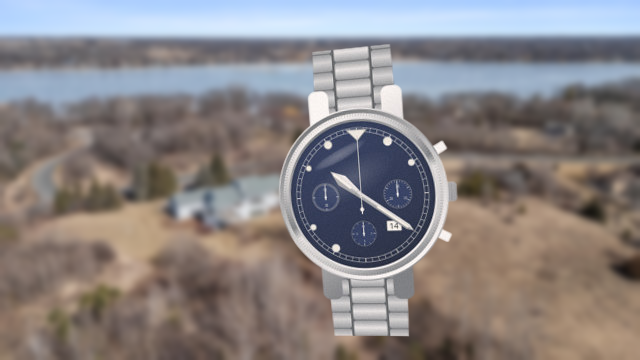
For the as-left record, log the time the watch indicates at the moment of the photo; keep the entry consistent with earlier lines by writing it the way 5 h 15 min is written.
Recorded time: 10 h 21 min
